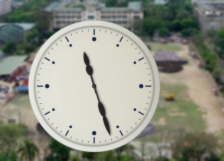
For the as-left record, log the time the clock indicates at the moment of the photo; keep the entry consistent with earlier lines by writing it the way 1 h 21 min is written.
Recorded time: 11 h 27 min
